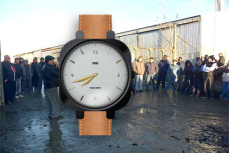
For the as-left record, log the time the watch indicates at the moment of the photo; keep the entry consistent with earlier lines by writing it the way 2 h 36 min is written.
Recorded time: 7 h 42 min
